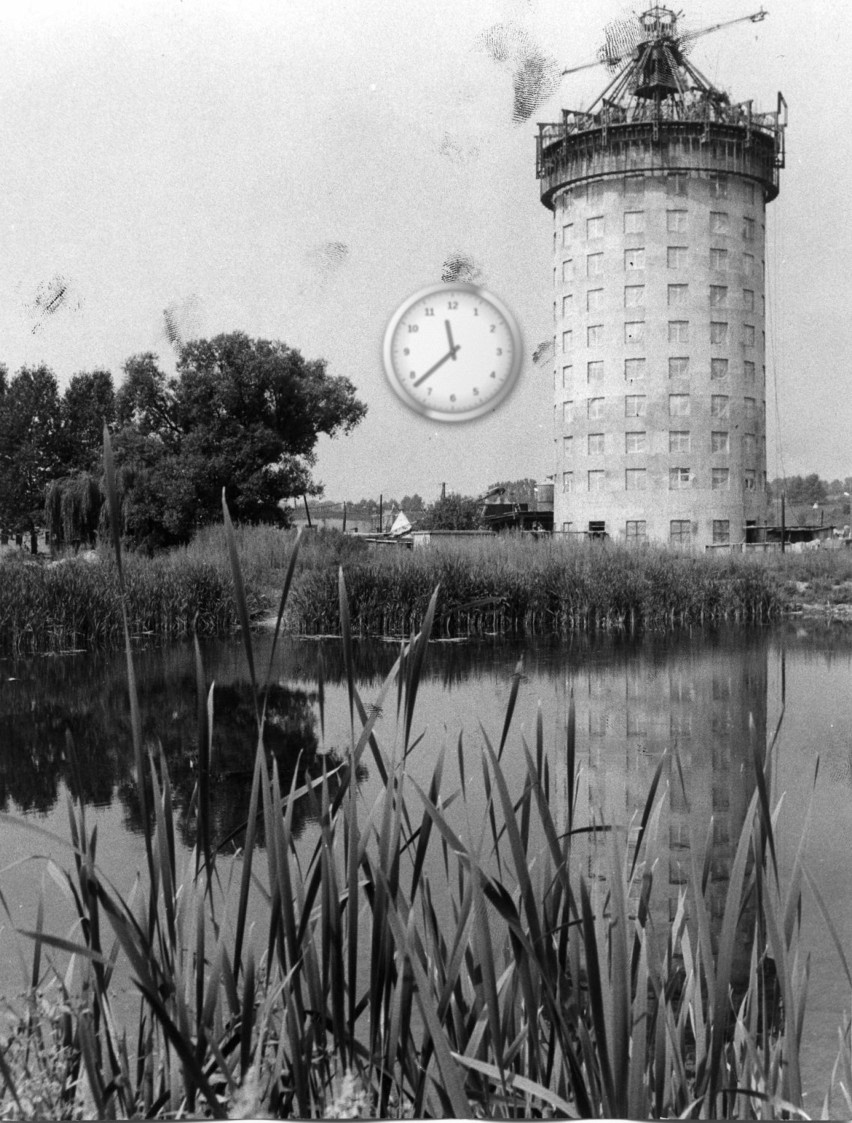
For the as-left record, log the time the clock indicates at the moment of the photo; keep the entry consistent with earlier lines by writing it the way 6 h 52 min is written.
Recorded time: 11 h 38 min
